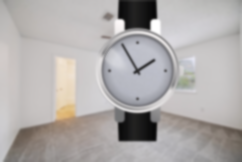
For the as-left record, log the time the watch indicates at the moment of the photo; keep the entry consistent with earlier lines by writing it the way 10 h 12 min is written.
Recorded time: 1 h 55 min
